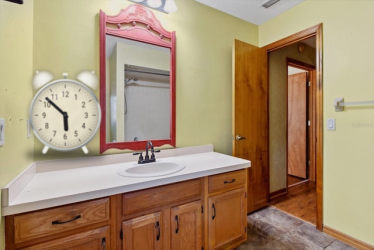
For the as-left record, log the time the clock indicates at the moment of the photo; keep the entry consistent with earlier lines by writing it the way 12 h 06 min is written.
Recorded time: 5 h 52 min
